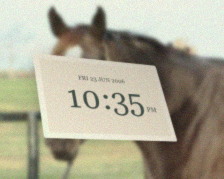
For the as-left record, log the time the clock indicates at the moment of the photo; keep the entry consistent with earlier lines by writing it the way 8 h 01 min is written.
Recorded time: 10 h 35 min
